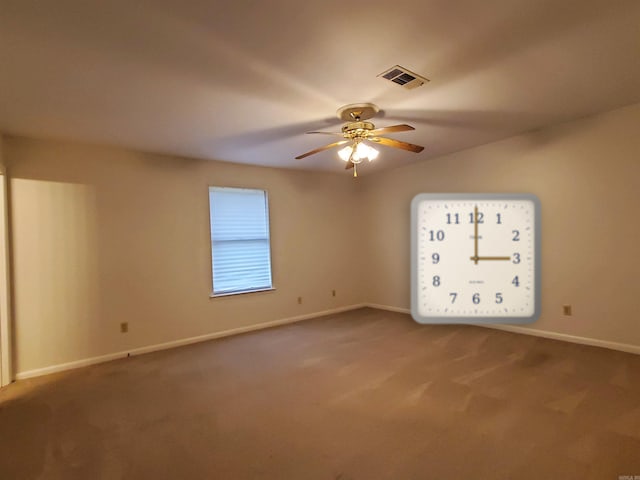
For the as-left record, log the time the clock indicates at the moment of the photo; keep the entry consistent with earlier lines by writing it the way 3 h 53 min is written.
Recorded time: 3 h 00 min
